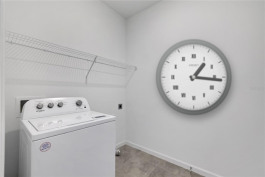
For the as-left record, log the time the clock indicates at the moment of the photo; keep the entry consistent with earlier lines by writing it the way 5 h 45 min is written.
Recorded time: 1 h 16 min
